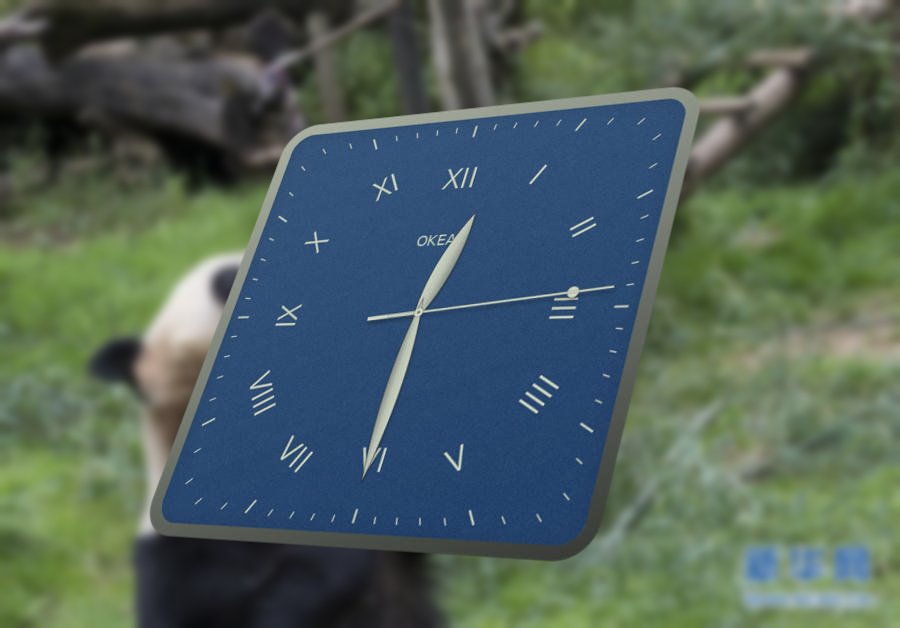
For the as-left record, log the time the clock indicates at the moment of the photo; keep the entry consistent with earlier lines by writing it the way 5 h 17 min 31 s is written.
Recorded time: 12 h 30 min 14 s
